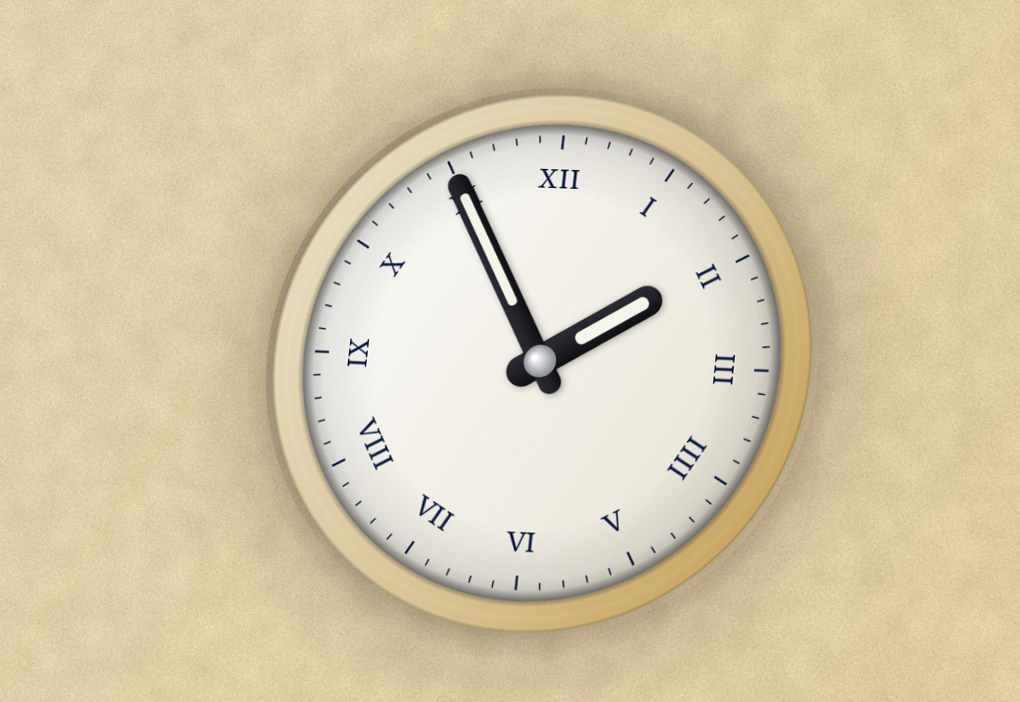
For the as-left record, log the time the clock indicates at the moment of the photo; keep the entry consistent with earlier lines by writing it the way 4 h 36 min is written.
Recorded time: 1 h 55 min
